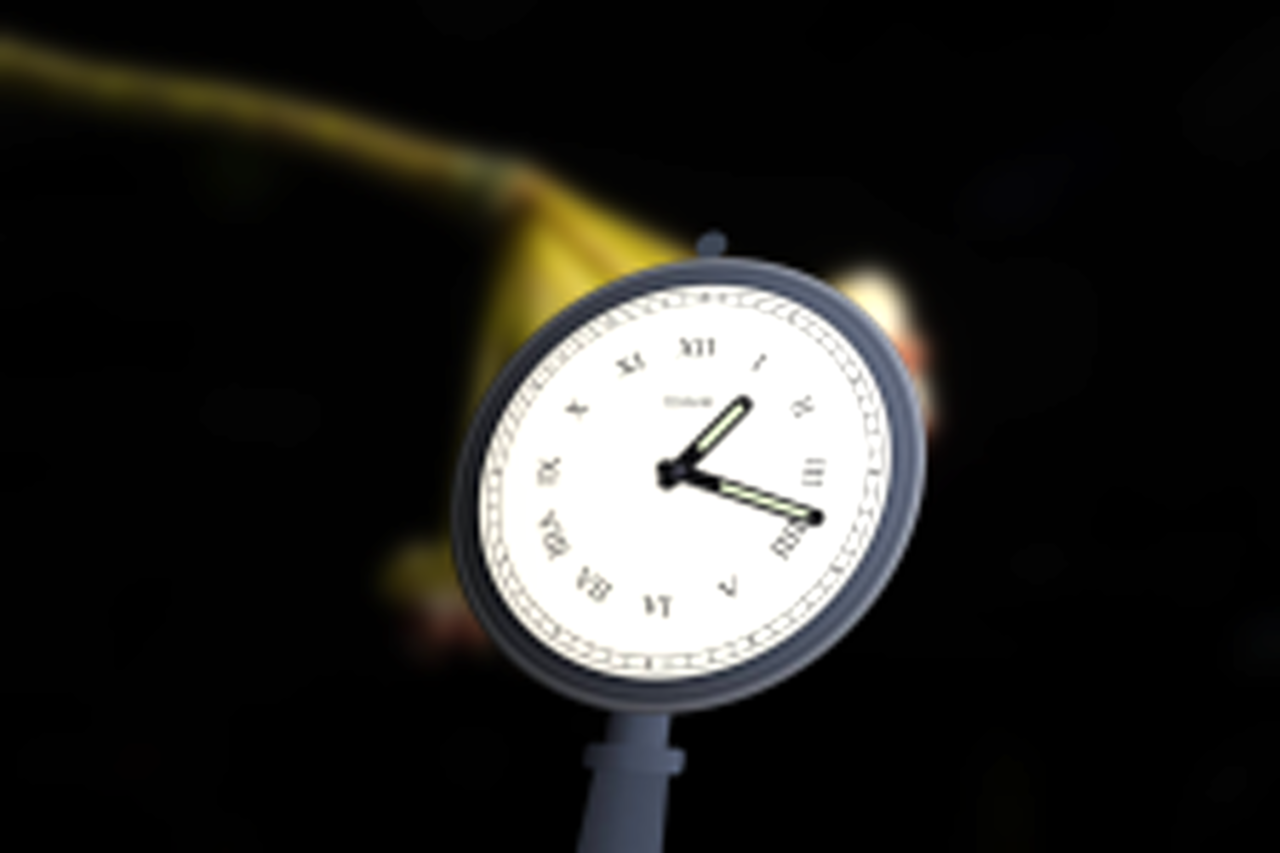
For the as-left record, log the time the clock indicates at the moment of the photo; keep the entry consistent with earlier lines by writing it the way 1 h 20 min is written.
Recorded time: 1 h 18 min
